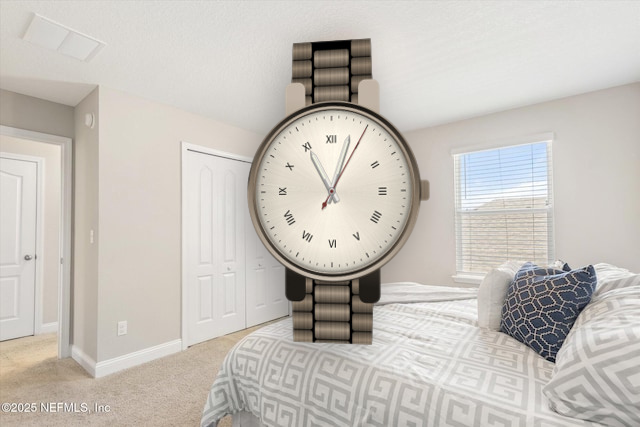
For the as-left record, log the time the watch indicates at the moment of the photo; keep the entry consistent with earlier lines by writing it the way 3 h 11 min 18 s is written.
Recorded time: 11 h 03 min 05 s
